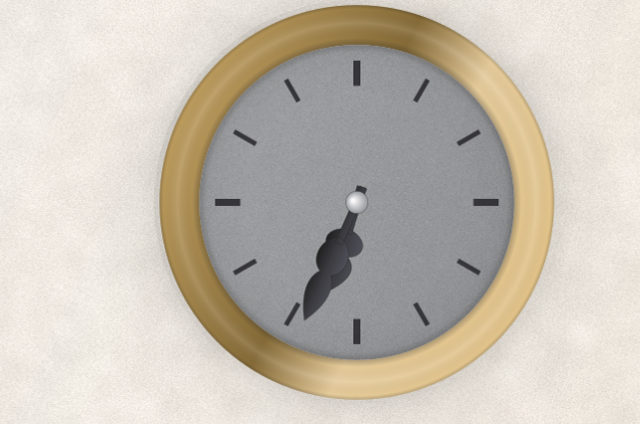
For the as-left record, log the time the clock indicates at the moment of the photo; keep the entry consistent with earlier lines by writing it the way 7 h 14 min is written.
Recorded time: 6 h 34 min
